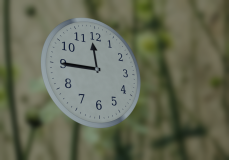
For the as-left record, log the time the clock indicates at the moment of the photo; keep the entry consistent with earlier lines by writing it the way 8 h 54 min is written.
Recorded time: 11 h 45 min
